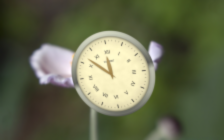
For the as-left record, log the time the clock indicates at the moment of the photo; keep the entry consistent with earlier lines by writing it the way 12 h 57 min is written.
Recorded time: 11 h 52 min
